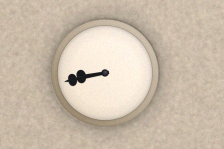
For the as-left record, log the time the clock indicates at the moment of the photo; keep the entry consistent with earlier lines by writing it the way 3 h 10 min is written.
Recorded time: 8 h 43 min
